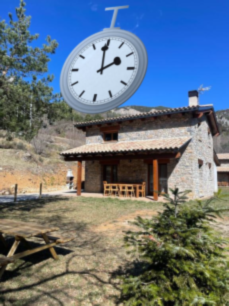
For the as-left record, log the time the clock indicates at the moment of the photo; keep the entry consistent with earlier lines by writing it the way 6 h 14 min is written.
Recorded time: 1 h 59 min
